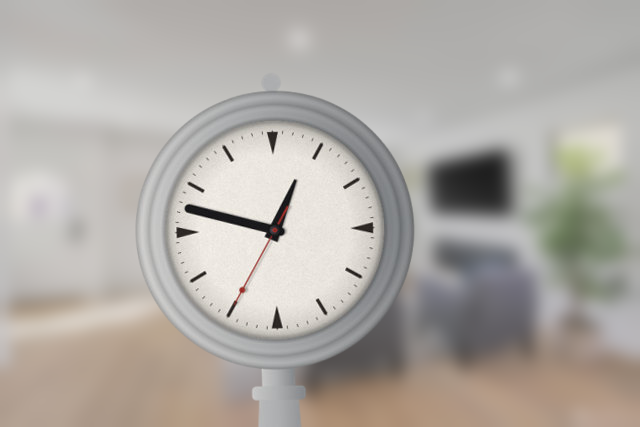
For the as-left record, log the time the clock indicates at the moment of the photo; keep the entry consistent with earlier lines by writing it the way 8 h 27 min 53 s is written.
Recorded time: 12 h 47 min 35 s
